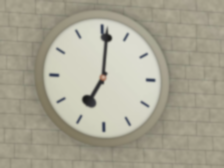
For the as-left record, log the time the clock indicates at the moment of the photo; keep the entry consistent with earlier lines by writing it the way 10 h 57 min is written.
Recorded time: 7 h 01 min
